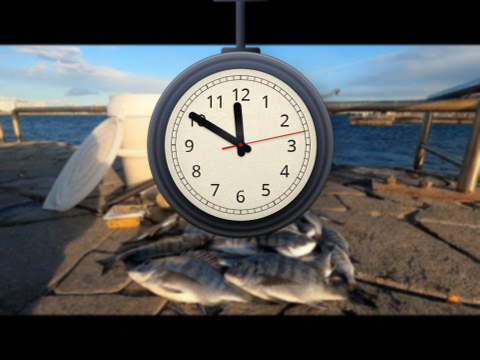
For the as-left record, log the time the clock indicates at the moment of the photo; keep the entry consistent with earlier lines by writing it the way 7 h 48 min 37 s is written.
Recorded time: 11 h 50 min 13 s
